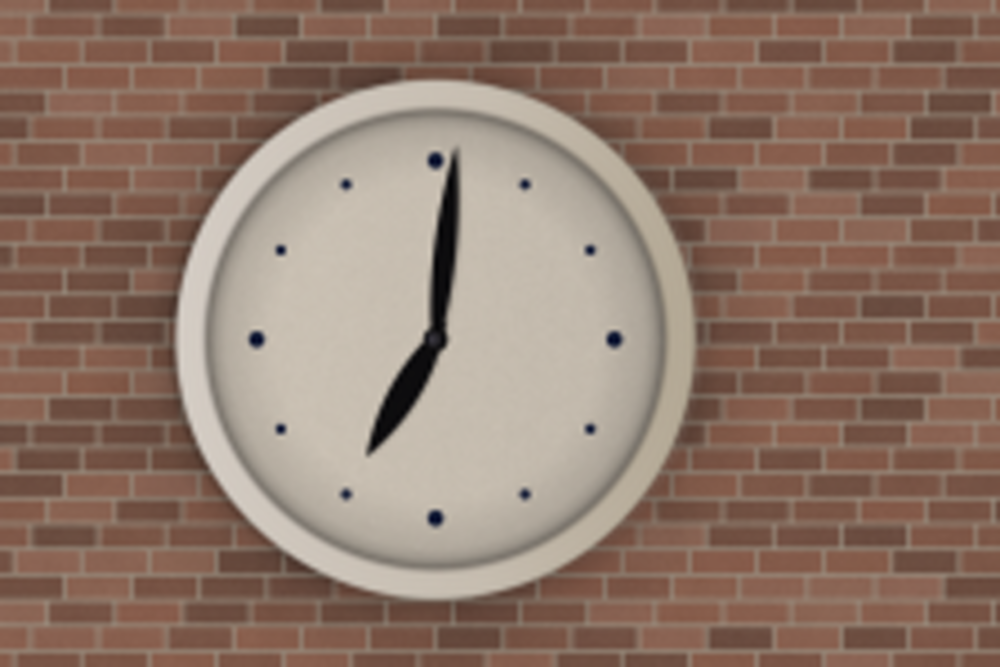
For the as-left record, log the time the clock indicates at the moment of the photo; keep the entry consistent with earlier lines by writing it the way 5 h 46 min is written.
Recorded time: 7 h 01 min
